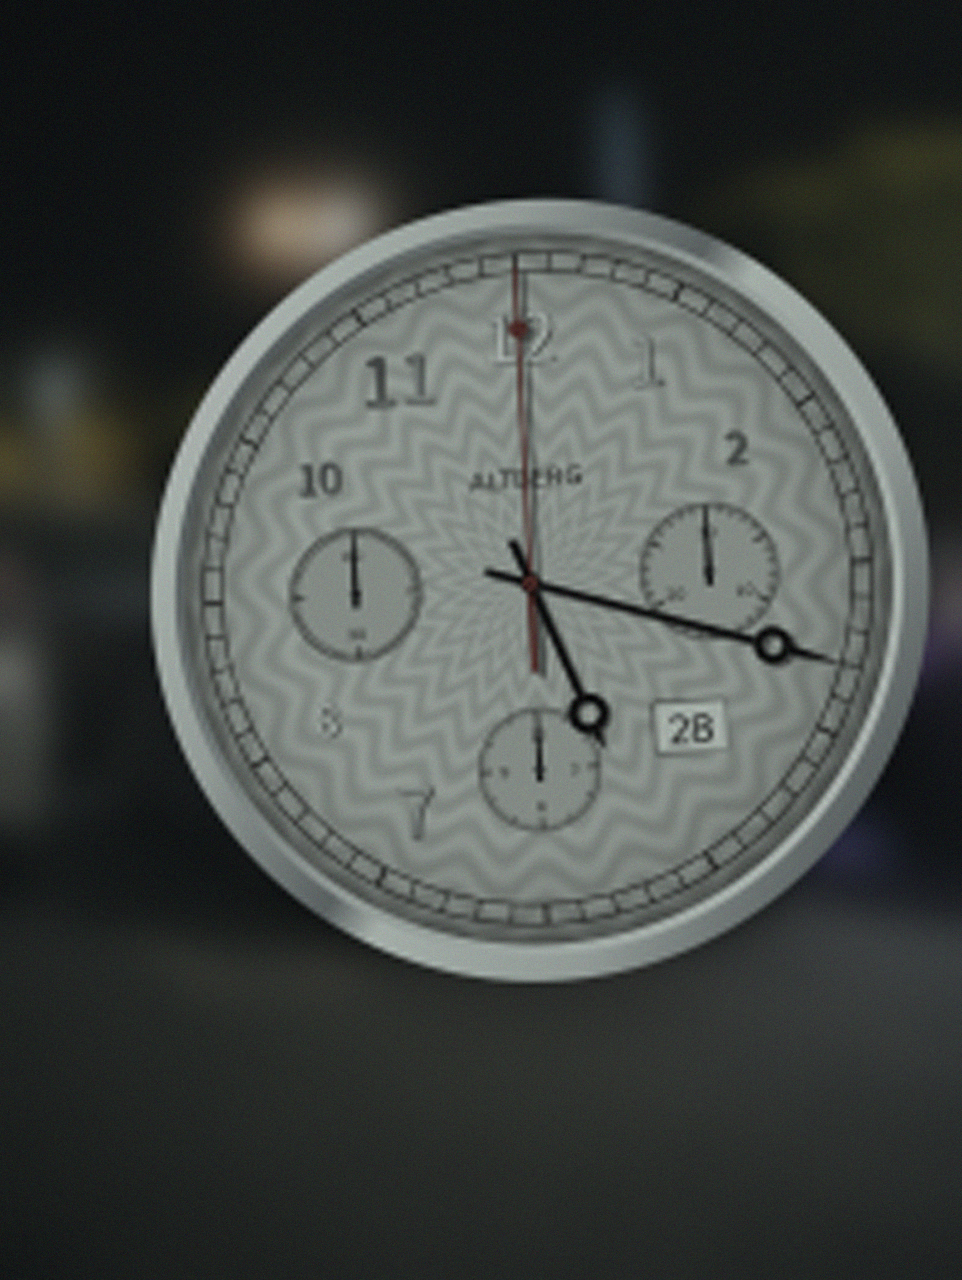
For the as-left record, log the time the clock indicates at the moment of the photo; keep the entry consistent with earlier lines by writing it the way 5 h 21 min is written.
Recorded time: 5 h 18 min
